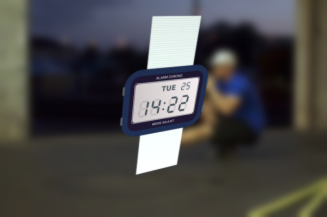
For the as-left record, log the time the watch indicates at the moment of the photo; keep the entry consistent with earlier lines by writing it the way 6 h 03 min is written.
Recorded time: 14 h 22 min
